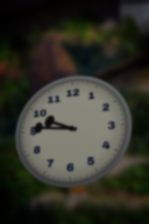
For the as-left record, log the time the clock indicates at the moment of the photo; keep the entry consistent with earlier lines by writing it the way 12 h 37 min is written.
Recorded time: 9 h 46 min
